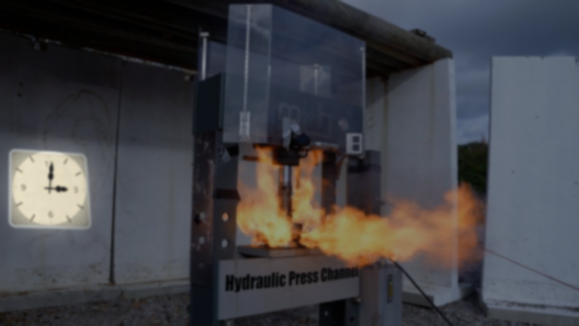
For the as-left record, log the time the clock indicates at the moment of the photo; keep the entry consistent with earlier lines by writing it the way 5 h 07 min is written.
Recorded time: 3 h 01 min
